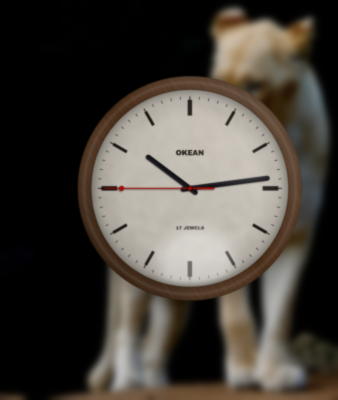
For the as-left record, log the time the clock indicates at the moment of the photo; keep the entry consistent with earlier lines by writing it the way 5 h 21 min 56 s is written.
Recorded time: 10 h 13 min 45 s
